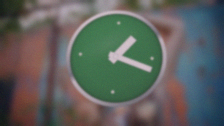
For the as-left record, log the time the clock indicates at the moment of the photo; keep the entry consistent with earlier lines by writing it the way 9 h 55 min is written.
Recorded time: 1 h 18 min
